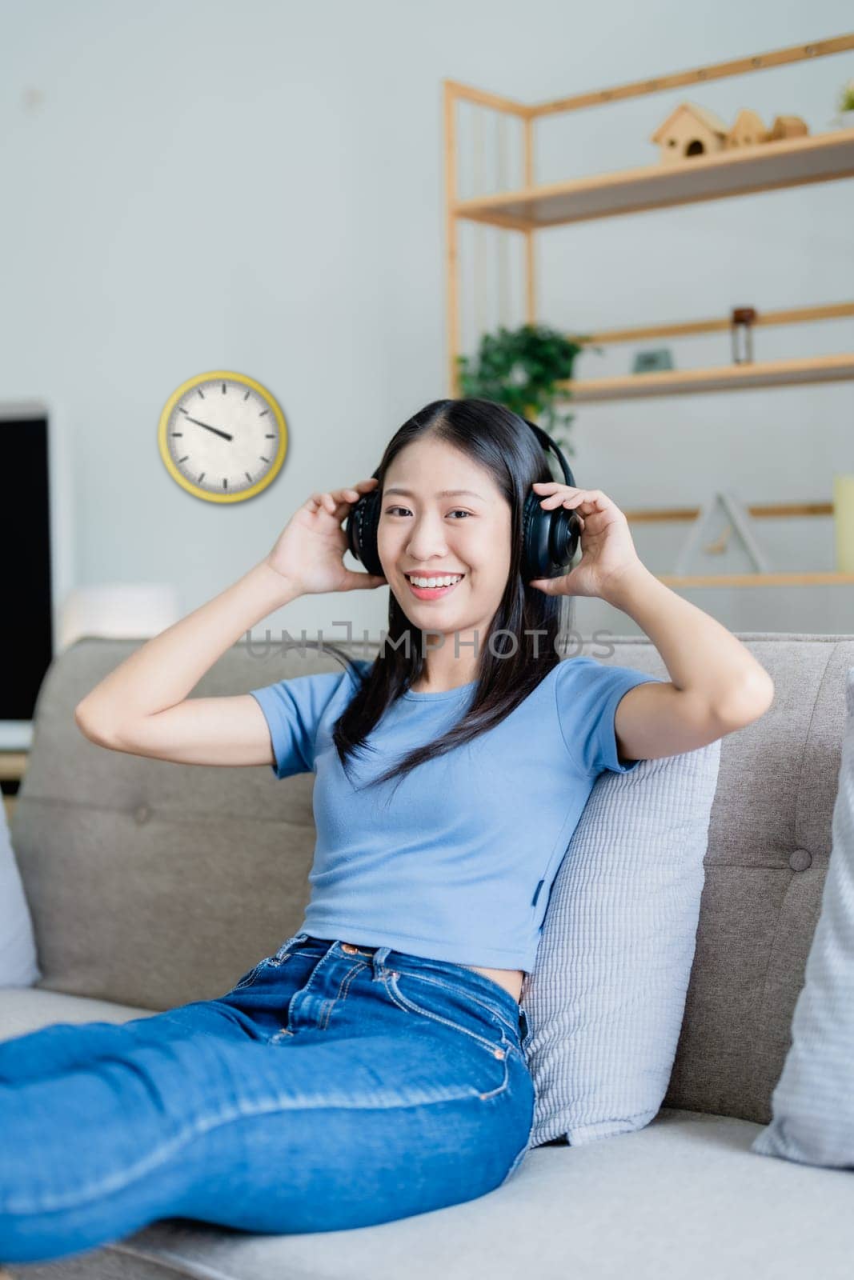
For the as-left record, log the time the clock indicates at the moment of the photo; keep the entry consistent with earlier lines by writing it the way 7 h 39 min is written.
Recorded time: 9 h 49 min
